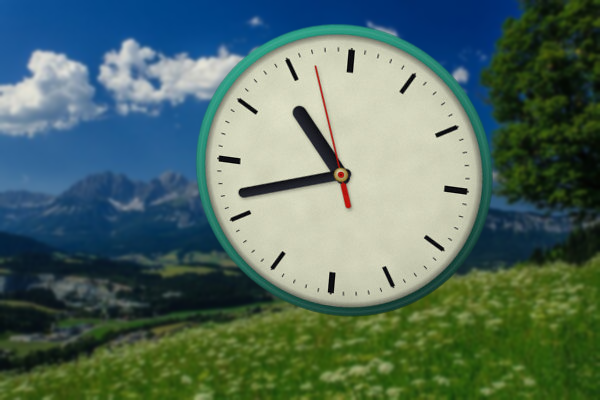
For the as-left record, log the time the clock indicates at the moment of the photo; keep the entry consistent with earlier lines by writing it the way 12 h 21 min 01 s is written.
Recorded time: 10 h 41 min 57 s
